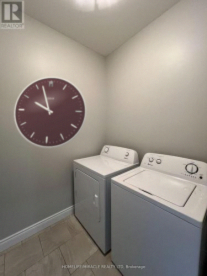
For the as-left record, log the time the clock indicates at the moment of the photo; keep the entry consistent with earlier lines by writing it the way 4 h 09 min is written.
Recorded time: 9 h 57 min
